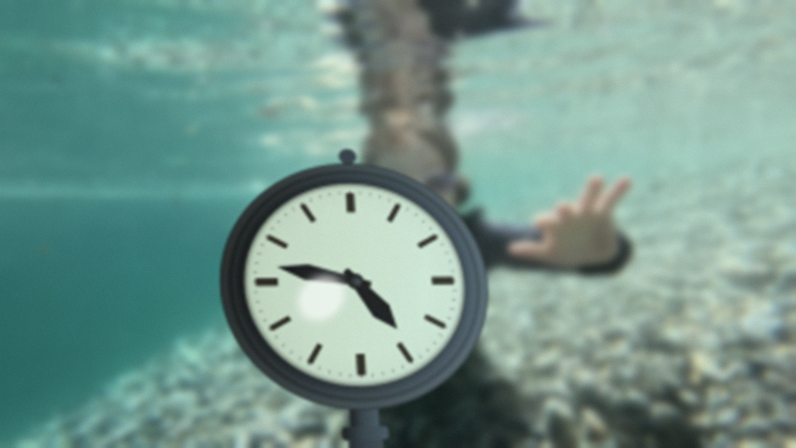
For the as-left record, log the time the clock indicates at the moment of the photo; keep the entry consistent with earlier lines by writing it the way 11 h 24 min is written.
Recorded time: 4 h 47 min
